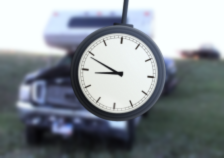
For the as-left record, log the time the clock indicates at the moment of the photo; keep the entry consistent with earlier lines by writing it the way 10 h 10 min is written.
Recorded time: 8 h 49 min
